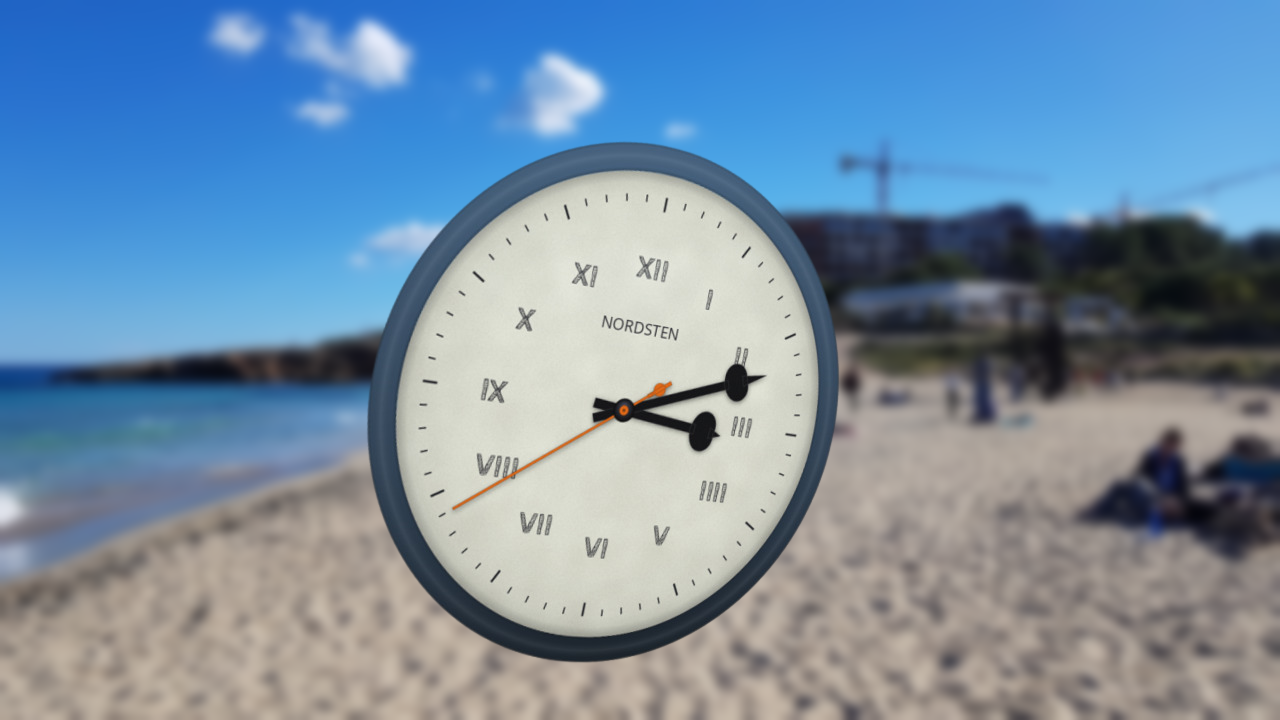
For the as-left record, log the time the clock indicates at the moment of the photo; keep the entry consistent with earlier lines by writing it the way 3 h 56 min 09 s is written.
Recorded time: 3 h 11 min 39 s
